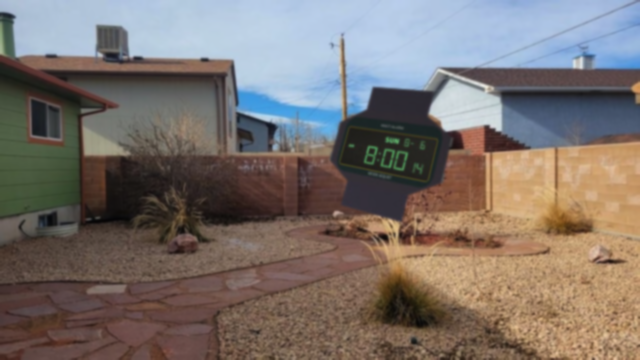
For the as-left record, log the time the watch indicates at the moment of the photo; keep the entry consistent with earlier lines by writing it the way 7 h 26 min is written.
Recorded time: 8 h 00 min
